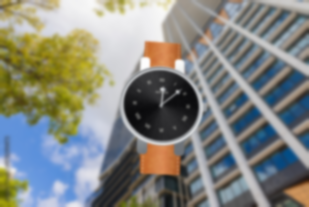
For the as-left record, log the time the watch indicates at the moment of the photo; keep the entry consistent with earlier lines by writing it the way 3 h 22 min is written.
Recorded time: 12 h 08 min
